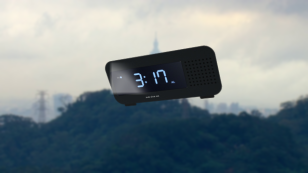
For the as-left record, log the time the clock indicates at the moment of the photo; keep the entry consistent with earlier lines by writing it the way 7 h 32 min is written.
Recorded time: 3 h 17 min
